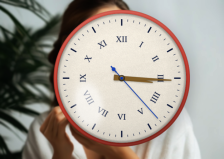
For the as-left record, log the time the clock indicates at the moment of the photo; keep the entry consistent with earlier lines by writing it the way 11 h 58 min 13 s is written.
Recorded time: 3 h 15 min 23 s
